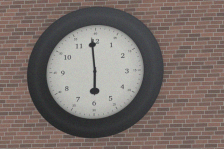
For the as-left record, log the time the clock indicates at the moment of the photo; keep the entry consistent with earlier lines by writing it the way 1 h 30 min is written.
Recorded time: 5 h 59 min
